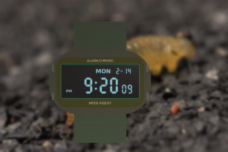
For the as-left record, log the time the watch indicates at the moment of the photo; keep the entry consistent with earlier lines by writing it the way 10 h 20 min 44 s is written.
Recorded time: 9 h 20 min 09 s
